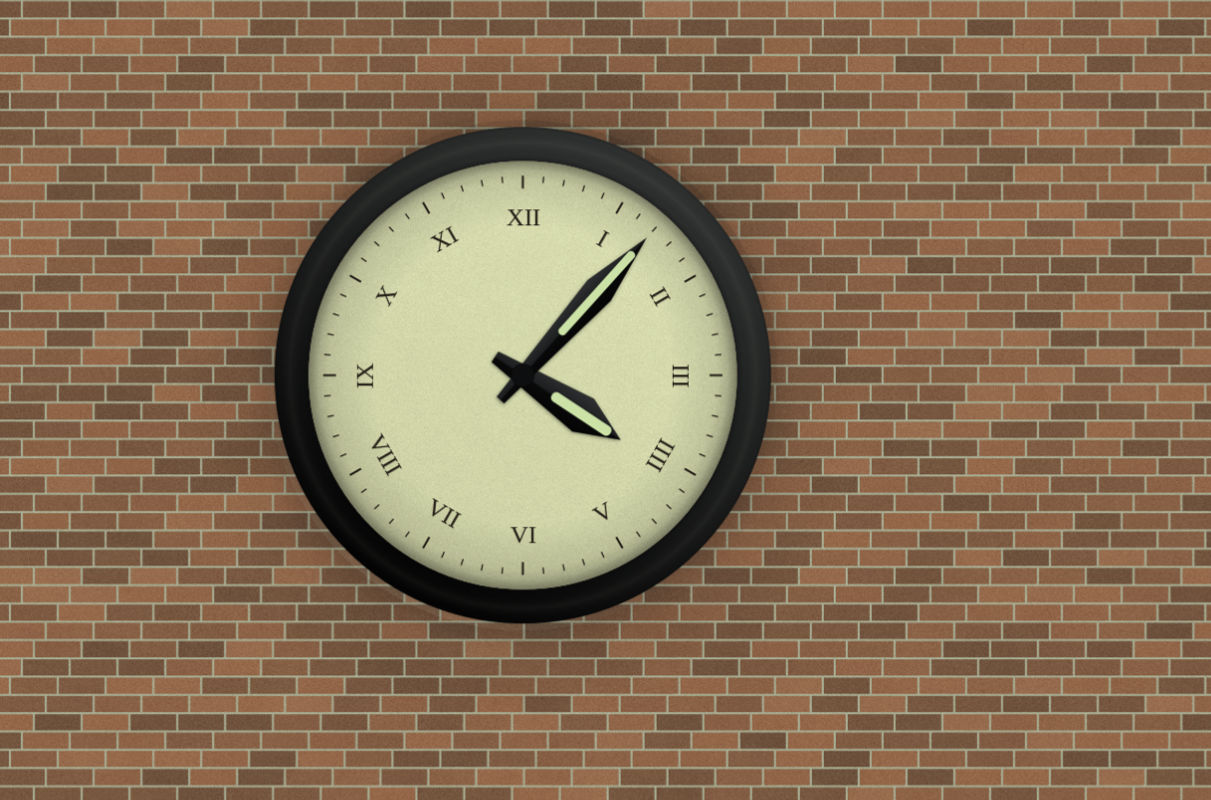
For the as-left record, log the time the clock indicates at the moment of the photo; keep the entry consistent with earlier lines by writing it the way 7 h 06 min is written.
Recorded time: 4 h 07 min
